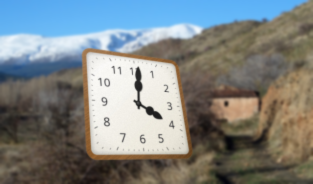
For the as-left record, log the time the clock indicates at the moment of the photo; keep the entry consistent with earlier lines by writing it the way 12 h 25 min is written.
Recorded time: 4 h 01 min
